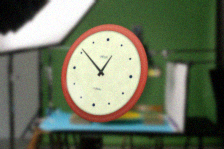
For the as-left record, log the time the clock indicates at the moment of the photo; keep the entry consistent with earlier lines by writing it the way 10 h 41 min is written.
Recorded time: 12 h 51 min
